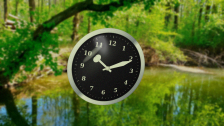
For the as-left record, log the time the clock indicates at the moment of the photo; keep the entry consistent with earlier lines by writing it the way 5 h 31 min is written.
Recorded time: 10 h 11 min
